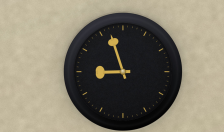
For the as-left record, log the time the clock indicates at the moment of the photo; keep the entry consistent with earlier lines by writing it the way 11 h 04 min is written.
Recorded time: 8 h 57 min
